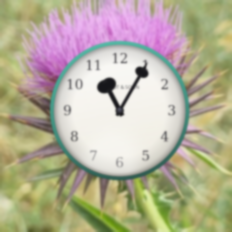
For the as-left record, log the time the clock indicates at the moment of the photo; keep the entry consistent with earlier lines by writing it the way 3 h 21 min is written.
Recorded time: 11 h 05 min
